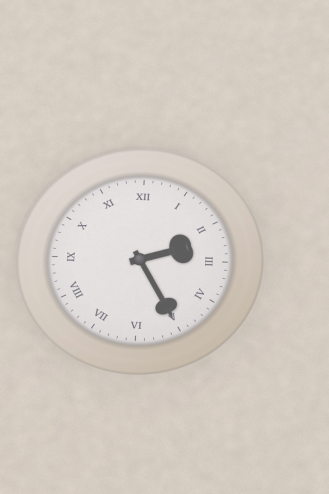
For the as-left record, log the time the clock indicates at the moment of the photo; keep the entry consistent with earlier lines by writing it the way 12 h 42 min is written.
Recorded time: 2 h 25 min
